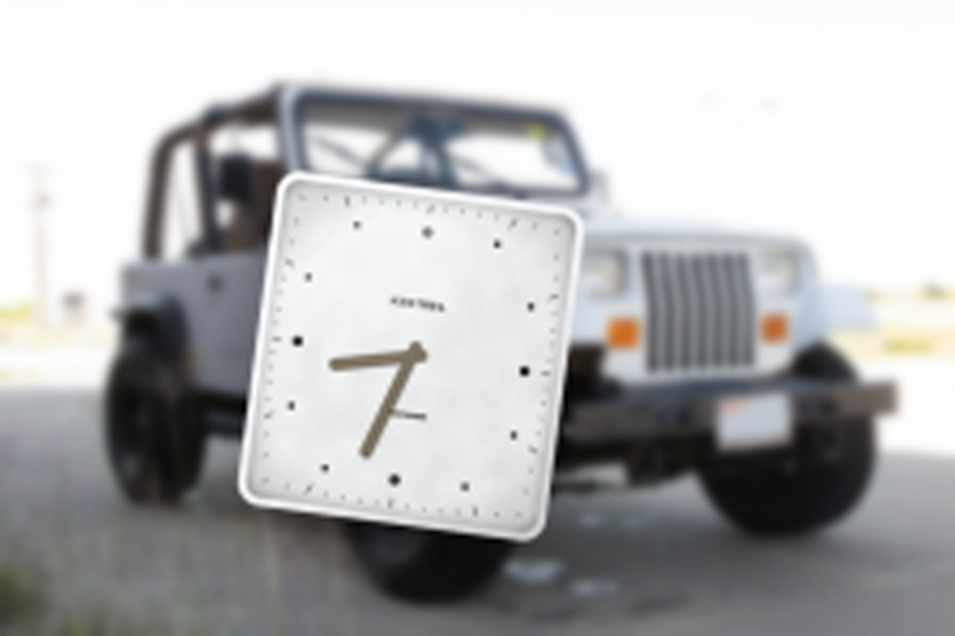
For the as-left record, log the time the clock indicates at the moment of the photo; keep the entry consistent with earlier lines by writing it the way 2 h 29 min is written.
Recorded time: 8 h 33 min
